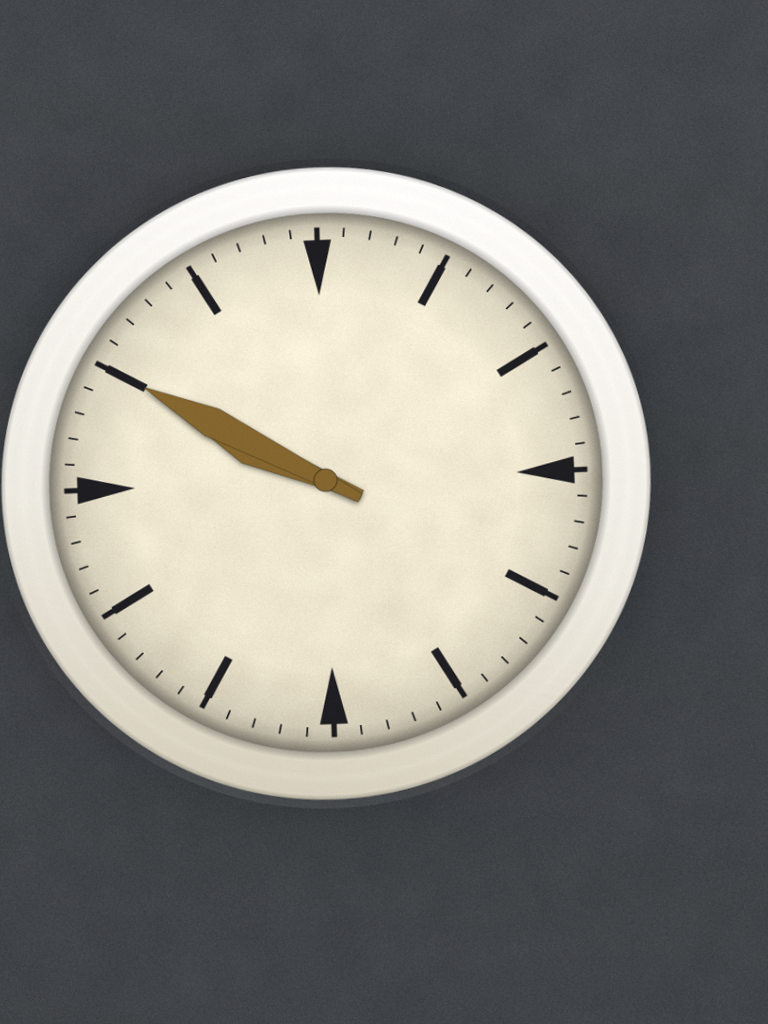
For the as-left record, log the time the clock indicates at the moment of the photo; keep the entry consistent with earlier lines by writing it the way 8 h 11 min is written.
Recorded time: 9 h 50 min
